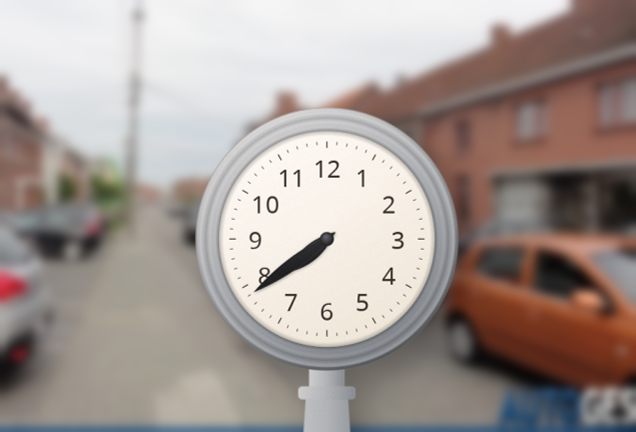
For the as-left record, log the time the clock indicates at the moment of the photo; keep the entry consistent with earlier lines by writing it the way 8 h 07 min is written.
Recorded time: 7 h 39 min
